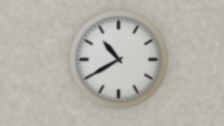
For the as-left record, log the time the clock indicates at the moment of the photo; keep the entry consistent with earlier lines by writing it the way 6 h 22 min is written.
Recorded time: 10 h 40 min
